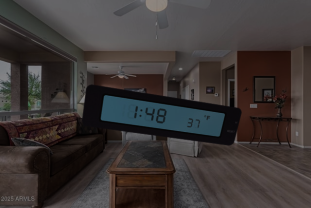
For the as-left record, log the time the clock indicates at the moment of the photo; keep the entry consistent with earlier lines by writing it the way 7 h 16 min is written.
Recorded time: 1 h 48 min
